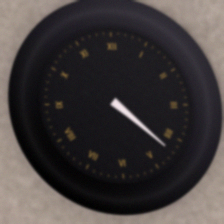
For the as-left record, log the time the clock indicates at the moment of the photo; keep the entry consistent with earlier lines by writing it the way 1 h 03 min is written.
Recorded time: 4 h 22 min
